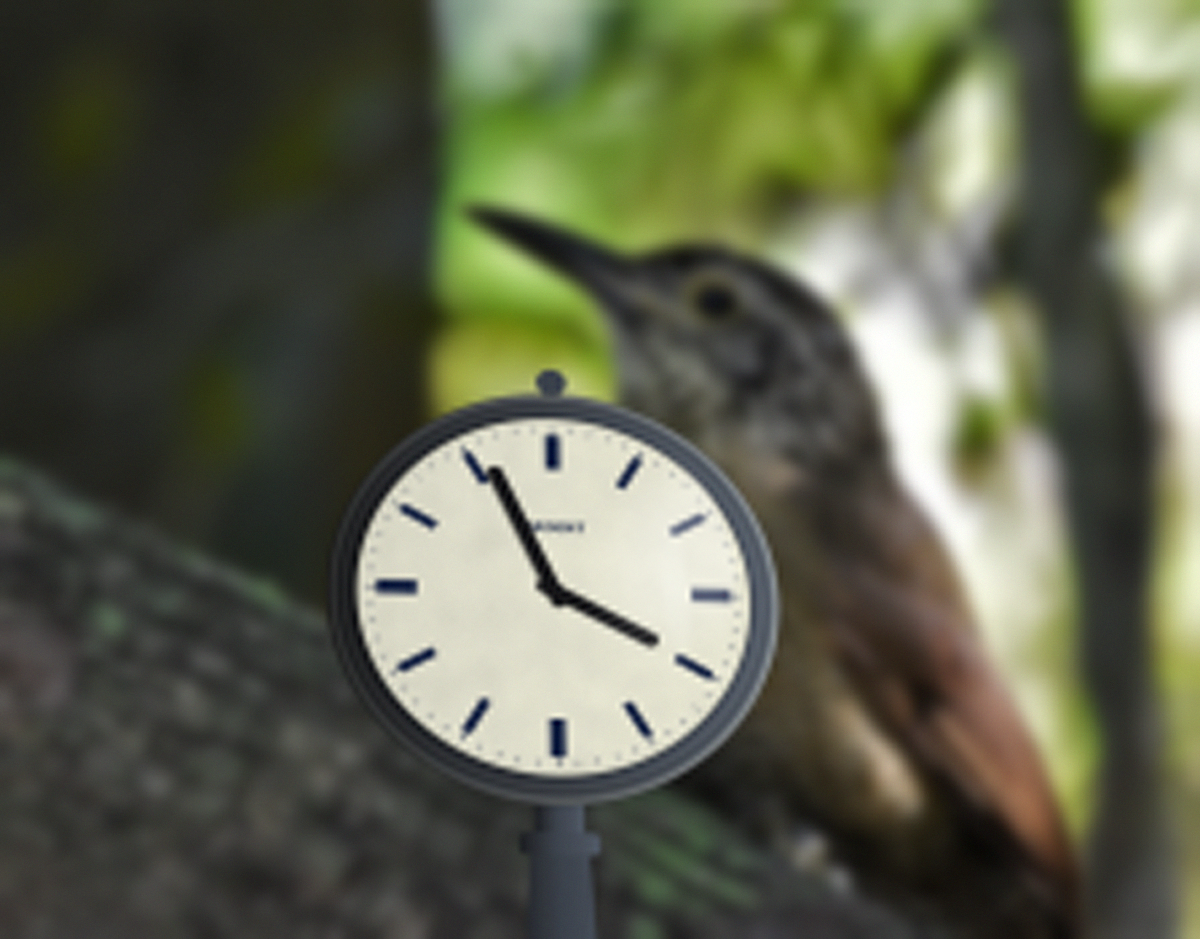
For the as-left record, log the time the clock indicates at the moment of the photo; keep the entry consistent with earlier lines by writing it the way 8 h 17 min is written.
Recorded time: 3 h 56 min
